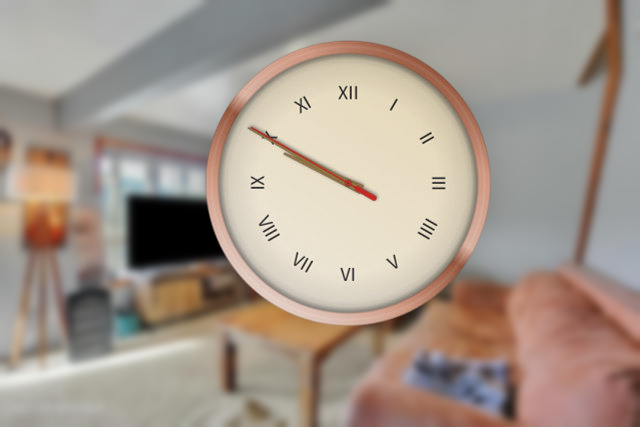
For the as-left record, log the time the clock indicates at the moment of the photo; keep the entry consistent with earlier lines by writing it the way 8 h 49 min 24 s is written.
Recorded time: 9 h 49 min 50 s
